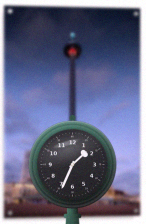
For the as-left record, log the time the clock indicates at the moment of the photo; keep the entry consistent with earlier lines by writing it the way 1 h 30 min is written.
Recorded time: 1 h 34 min
